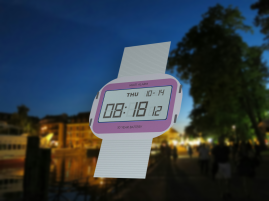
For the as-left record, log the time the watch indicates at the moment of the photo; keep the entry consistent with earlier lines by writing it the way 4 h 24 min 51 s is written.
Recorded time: 8 h 18 min 12 s
